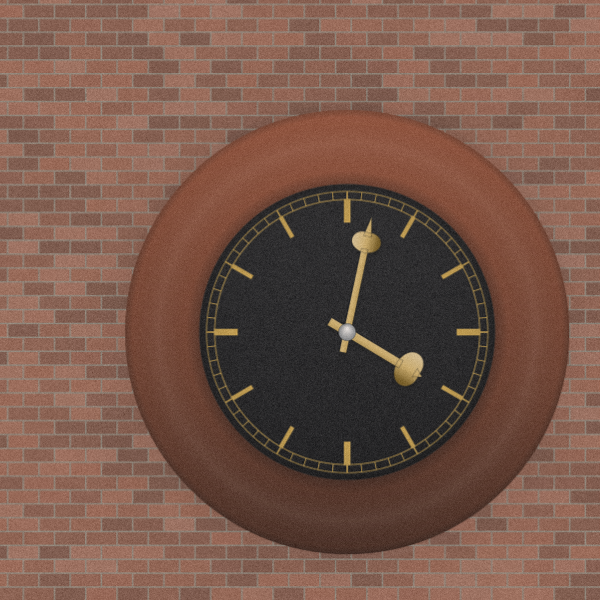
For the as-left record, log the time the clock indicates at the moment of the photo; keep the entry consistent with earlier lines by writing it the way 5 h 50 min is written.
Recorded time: 4 h 02 min
